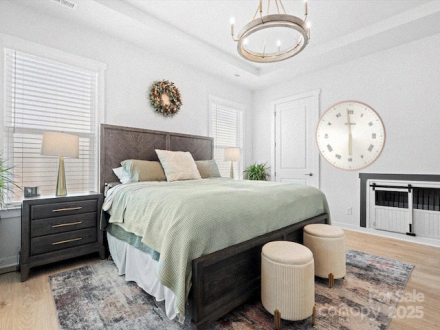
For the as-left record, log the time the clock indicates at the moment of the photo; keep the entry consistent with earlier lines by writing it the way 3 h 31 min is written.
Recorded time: 5 h 59 min
